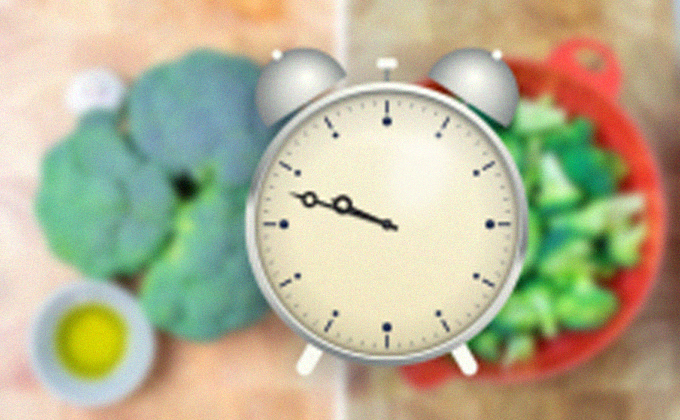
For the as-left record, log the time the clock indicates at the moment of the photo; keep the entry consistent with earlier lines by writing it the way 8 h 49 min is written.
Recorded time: 9 h 48 min
